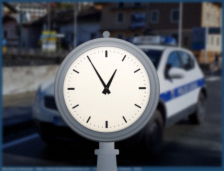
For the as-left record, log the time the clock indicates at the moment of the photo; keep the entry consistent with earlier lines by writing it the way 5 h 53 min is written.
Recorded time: 12 h 55 min
